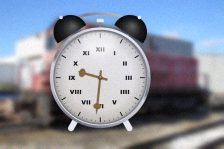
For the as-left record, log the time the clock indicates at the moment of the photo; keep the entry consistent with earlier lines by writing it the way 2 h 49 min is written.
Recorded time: 9 h 31 min
